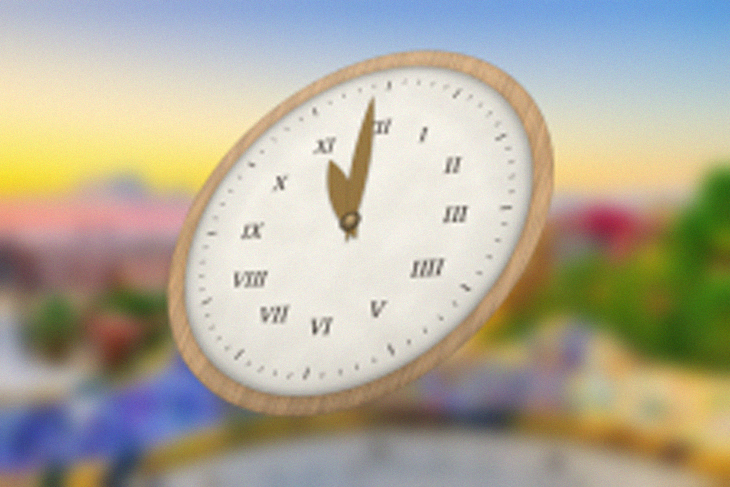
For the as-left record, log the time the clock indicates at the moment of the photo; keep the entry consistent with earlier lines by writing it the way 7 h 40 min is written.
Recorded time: 10 h 59 min
